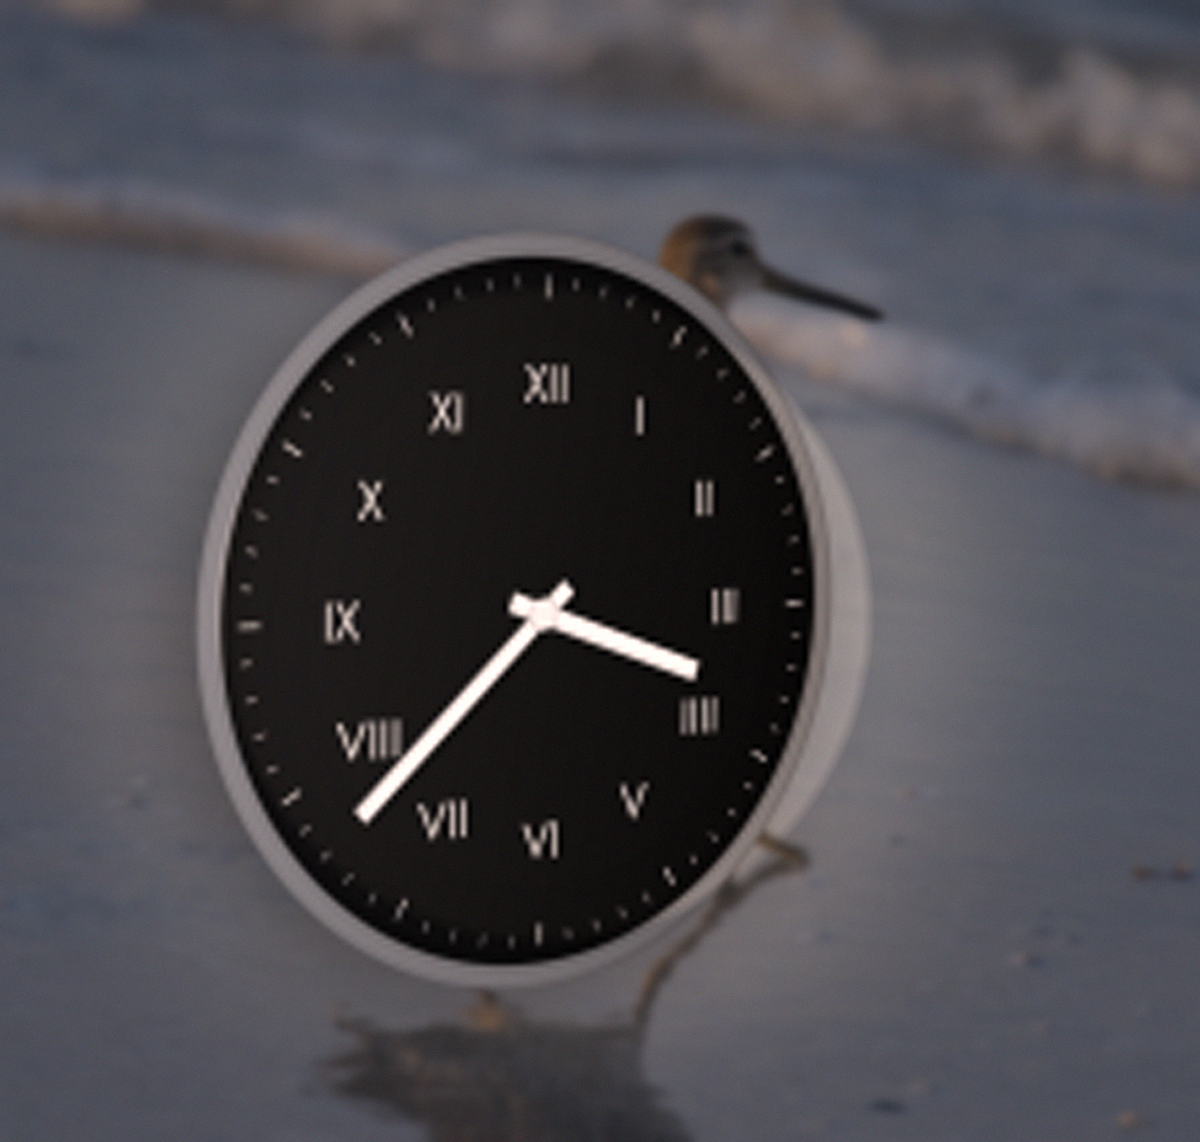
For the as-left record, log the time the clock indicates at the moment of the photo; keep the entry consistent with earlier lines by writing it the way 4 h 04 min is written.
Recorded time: 3 h 38 min
